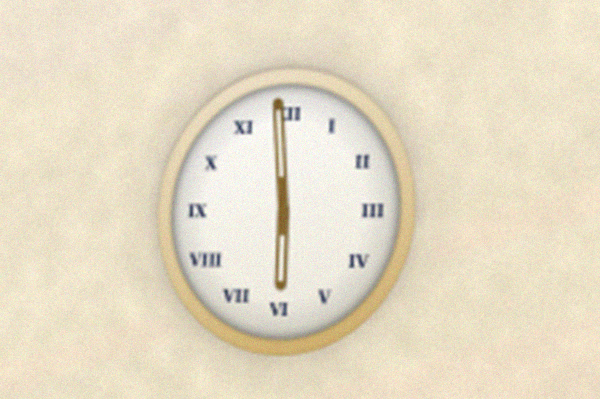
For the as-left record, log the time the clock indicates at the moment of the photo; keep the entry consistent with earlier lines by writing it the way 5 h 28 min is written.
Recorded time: 5 h 59 min
